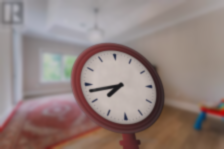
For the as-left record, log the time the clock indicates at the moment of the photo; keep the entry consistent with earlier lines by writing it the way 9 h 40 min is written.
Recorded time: 7 h 43 min
